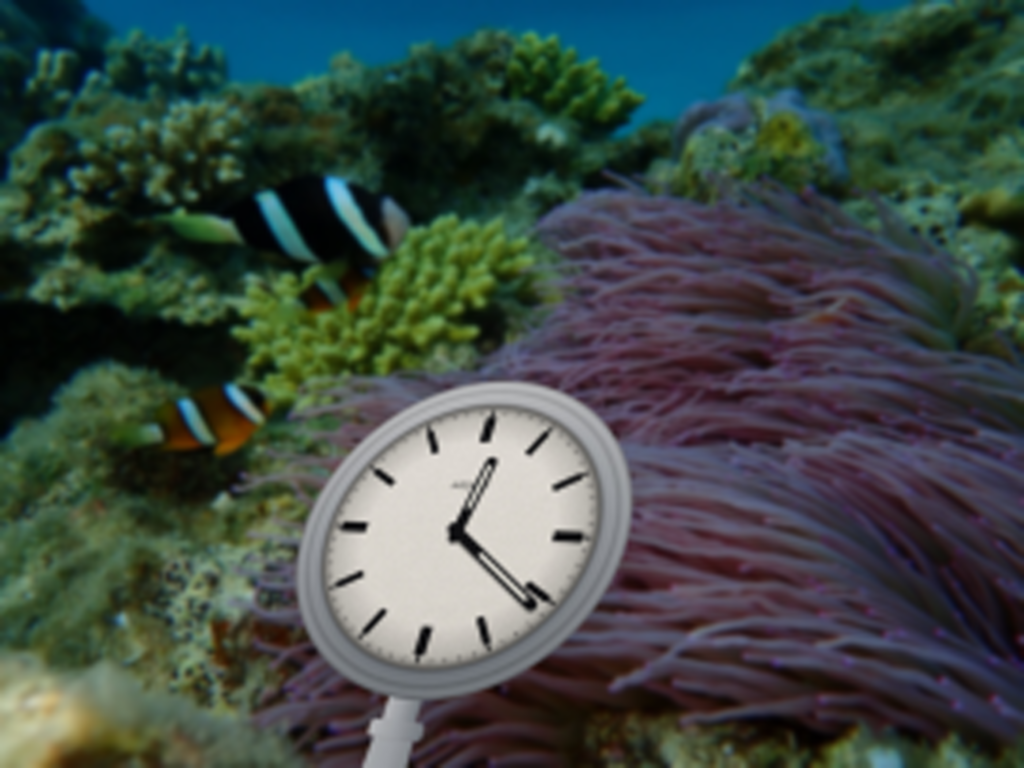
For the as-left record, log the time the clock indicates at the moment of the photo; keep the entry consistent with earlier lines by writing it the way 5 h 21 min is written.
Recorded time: 12 h 21 min
